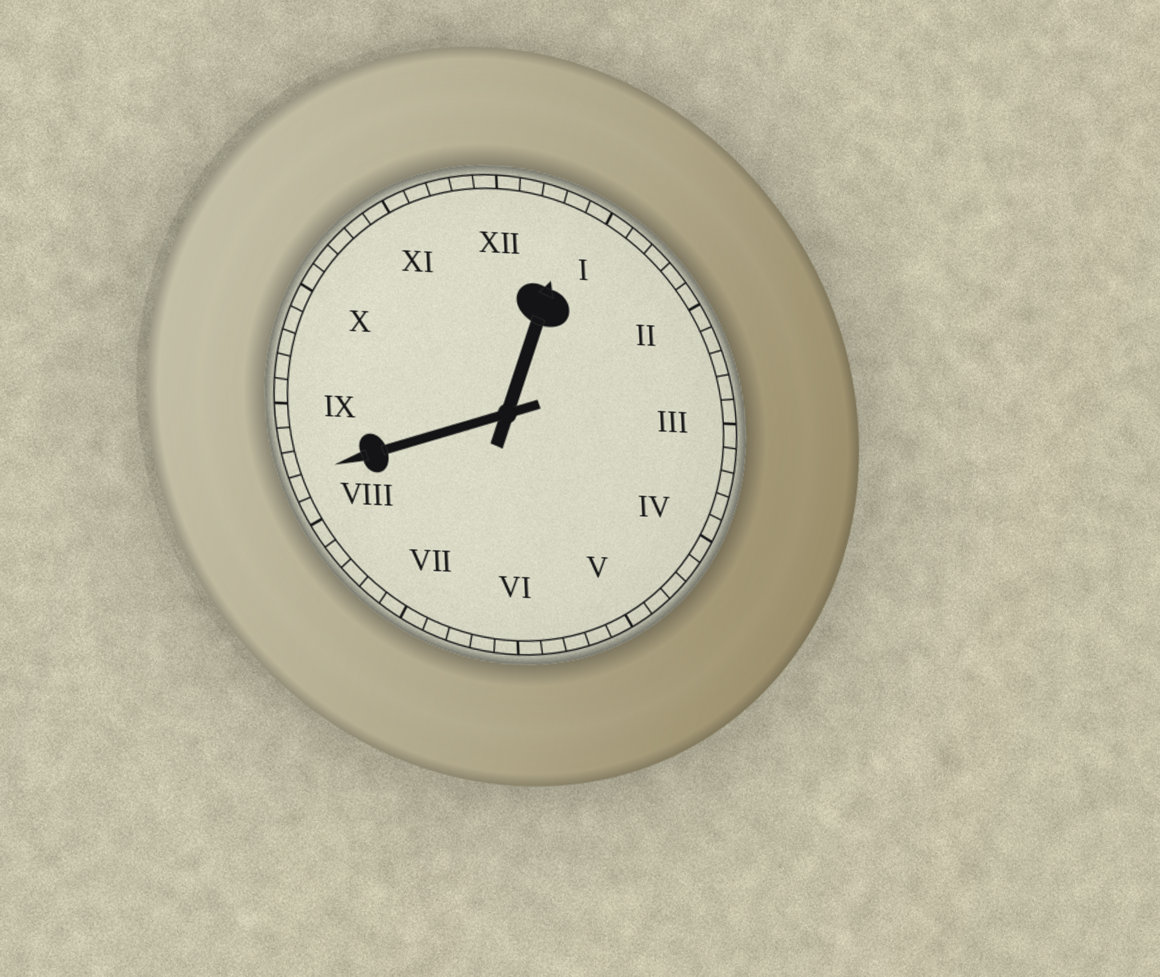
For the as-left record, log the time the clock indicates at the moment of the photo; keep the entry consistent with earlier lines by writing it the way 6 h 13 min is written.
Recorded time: 12 h 42 min
